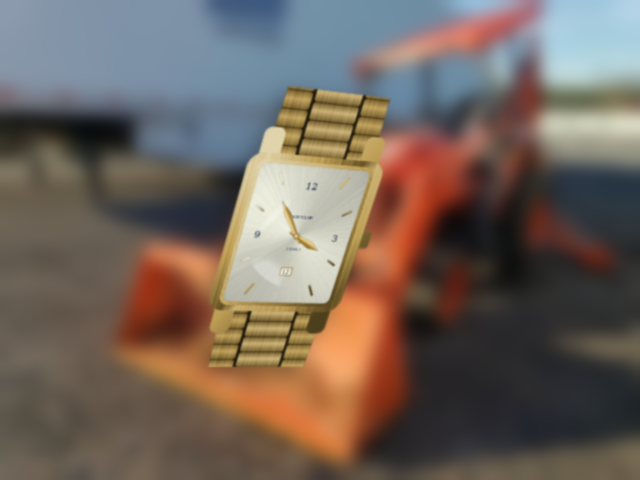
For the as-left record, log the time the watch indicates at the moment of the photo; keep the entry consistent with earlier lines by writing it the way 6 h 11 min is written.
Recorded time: 3 h 54 min
